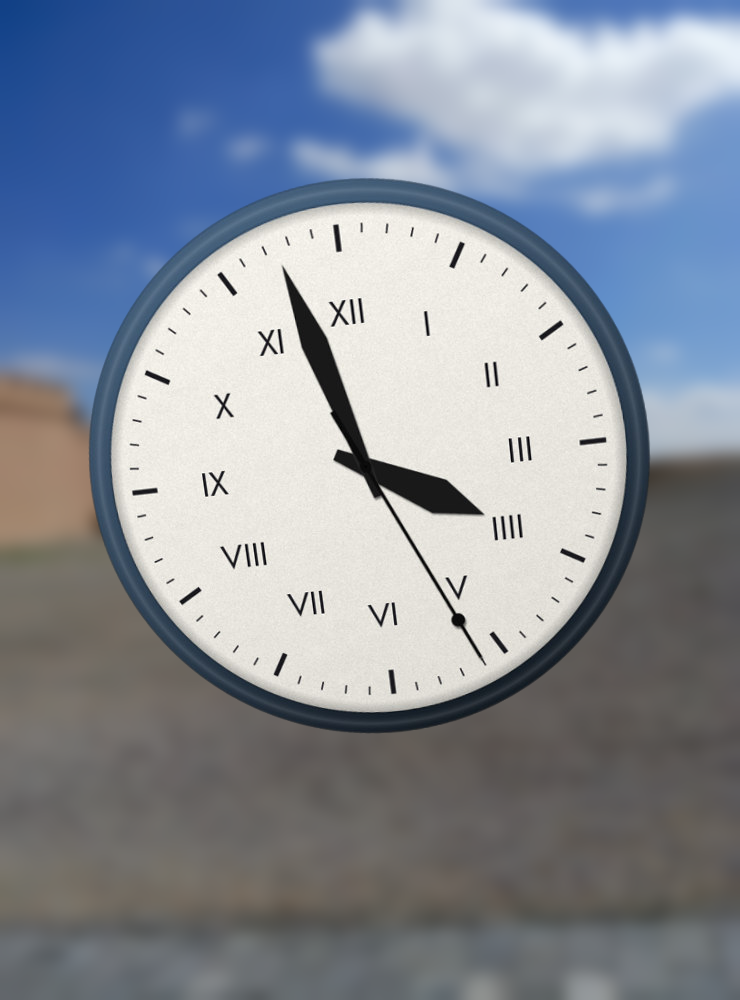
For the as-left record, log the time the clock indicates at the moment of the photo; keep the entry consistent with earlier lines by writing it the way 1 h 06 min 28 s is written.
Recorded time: 3 h 57 min 26 s
